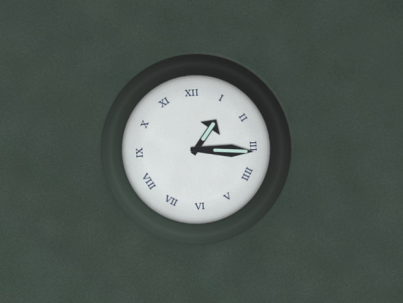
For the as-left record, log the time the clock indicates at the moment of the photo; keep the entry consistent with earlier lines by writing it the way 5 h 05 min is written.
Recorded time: 1 h 16 min
